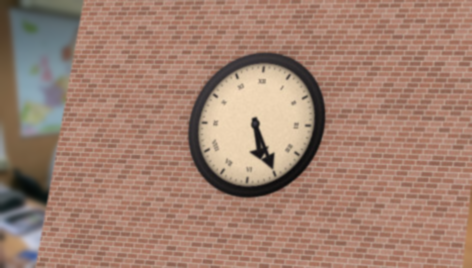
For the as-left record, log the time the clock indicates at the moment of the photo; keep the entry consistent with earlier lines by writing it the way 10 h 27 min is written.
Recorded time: 5 h 25 min
